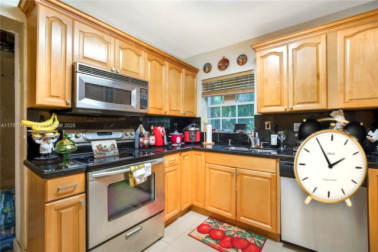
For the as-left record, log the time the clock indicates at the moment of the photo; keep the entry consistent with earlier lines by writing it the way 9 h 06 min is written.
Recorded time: 1 h 55 min
